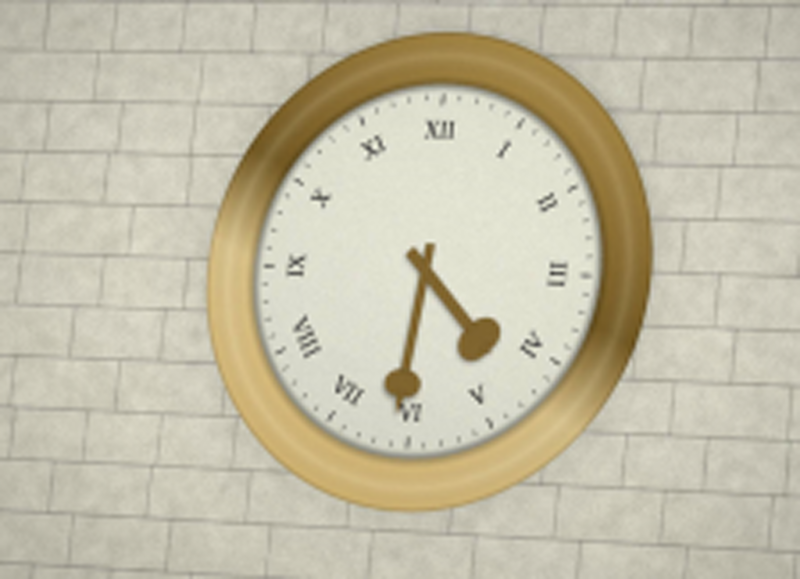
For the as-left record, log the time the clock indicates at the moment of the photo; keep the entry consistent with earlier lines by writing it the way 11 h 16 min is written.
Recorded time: 4 h 31 min
